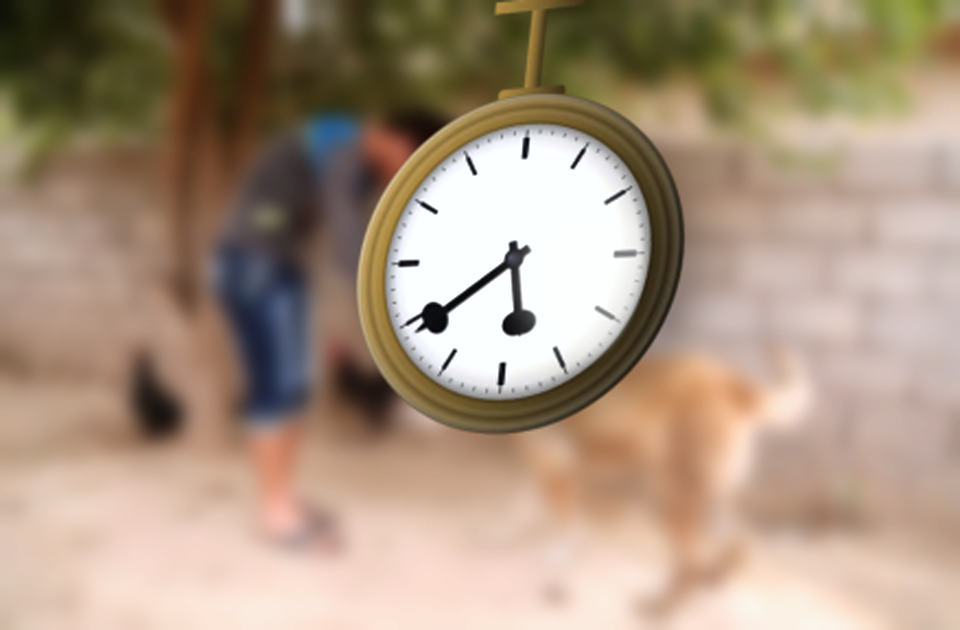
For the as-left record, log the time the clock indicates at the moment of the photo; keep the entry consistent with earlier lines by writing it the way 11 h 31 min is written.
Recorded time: 5 h 39 min
